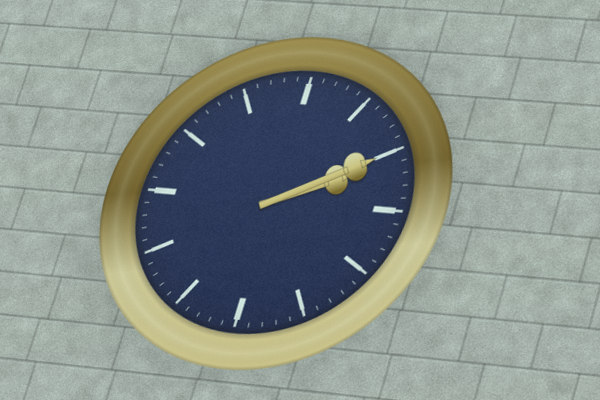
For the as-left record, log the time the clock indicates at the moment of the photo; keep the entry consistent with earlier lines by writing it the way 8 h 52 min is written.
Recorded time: 2 h 10 min
